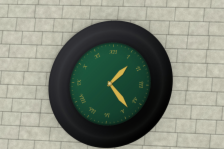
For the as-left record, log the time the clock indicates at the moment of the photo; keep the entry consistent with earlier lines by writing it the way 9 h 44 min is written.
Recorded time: 1 h 23 min
